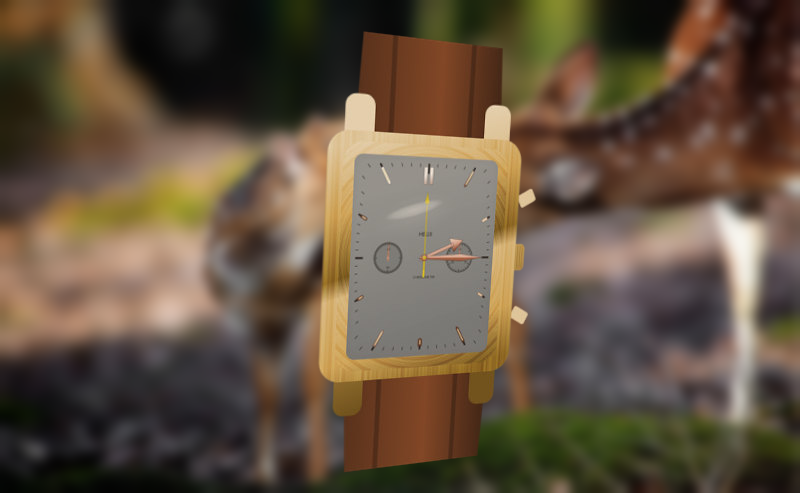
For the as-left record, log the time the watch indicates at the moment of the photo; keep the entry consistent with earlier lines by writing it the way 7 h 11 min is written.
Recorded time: 2 h 15 min
